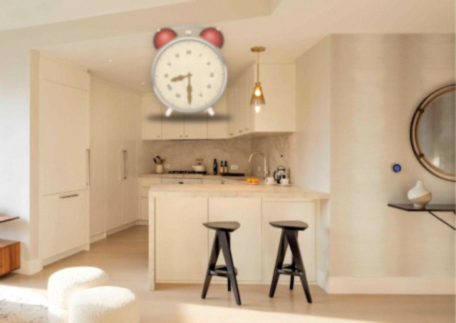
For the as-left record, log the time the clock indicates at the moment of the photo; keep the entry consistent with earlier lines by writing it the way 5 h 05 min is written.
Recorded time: 8 h 30 min
